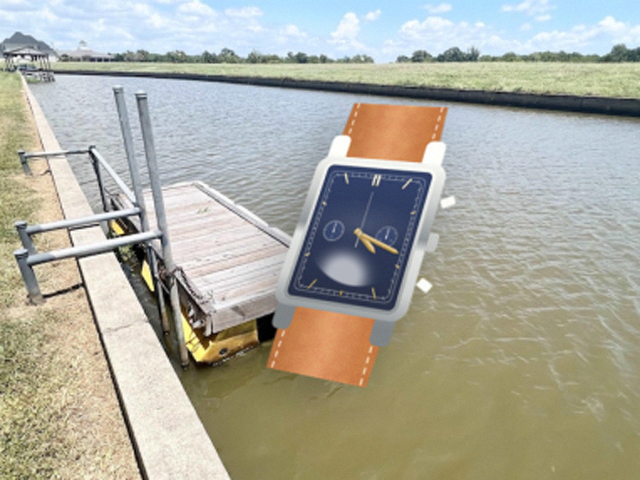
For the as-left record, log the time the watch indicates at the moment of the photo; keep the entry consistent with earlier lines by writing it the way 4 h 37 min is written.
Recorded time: 4 h 18 min
